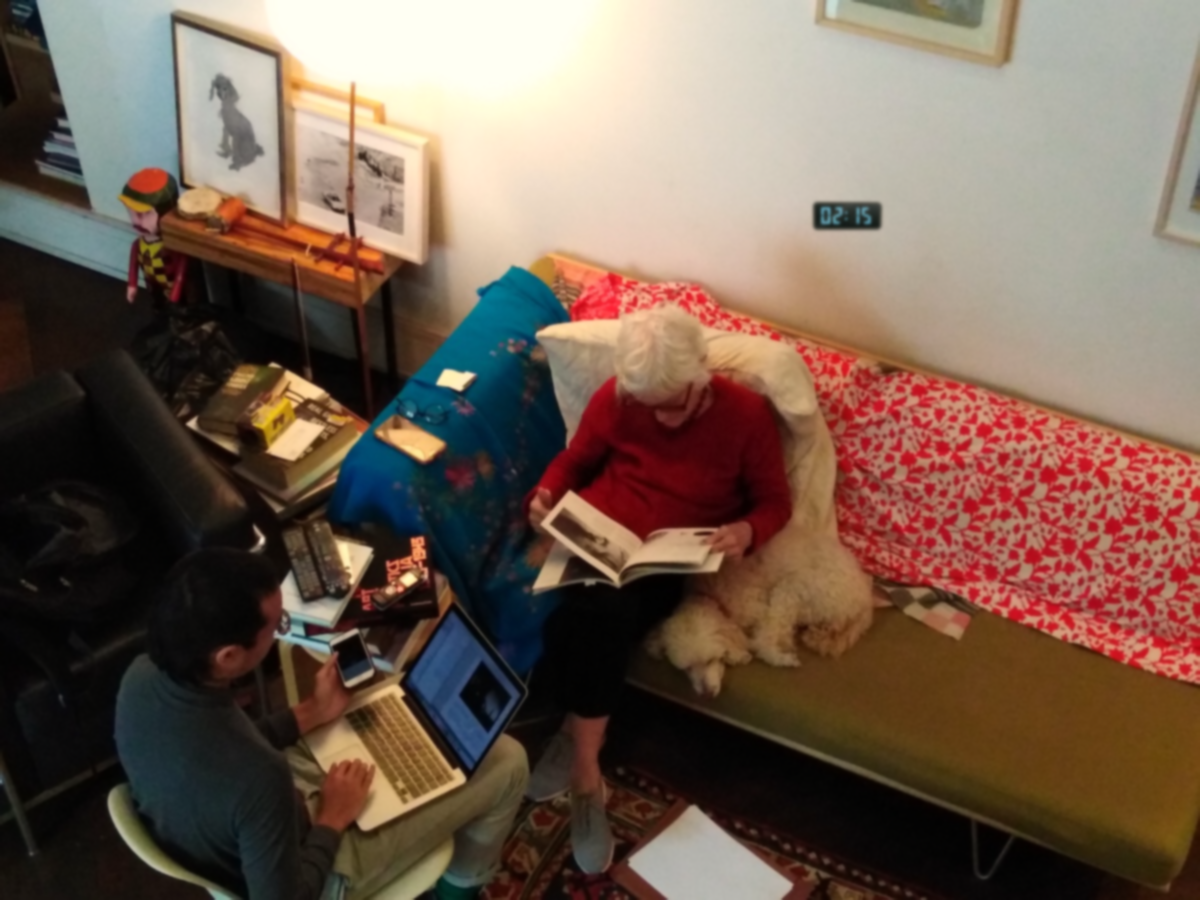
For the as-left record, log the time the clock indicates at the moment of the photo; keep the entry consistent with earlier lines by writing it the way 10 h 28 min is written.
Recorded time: 2 h 15 min
